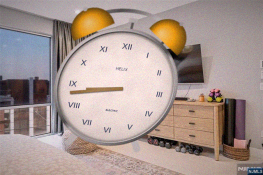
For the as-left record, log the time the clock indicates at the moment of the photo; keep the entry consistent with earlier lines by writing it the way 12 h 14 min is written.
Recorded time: 8 h 43 min
